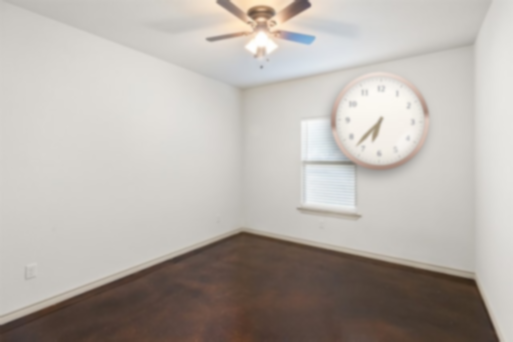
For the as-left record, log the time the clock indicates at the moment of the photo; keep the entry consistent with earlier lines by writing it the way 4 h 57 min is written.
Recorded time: 6 h 37 min
